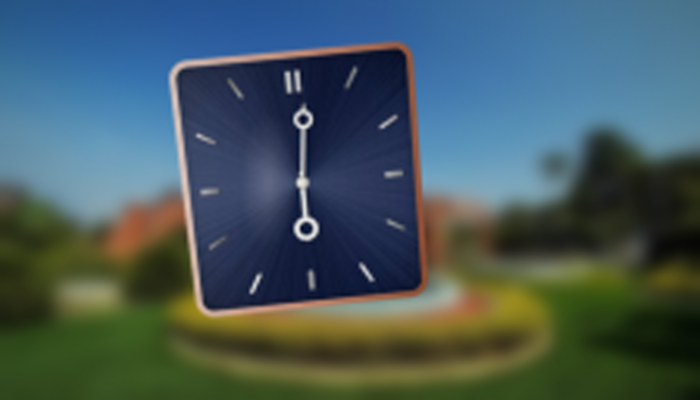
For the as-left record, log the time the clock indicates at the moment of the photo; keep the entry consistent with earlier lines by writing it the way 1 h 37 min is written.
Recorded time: 6 h 01 min
